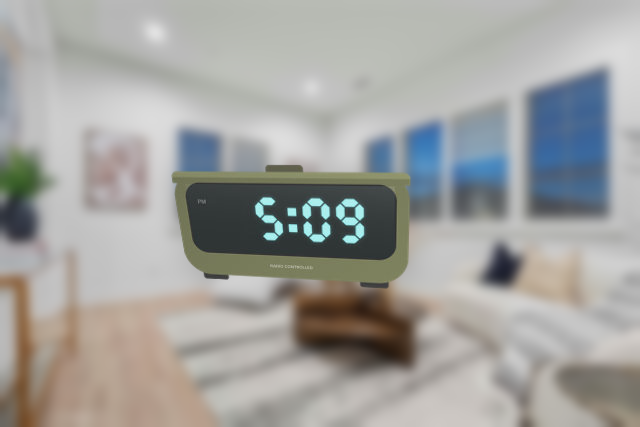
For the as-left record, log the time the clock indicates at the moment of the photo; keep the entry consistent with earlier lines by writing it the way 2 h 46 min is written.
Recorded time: 5 h 09 min
